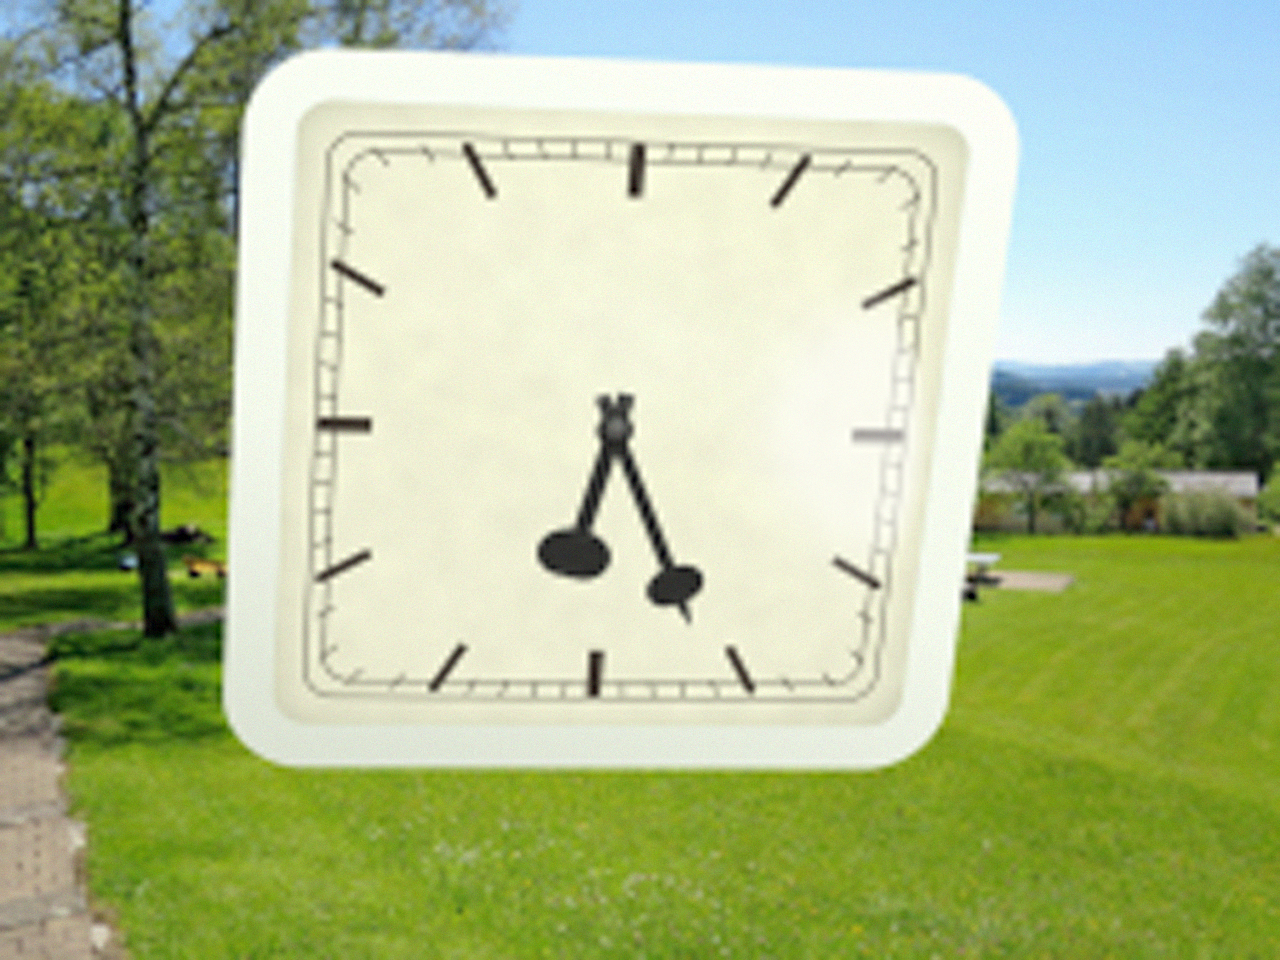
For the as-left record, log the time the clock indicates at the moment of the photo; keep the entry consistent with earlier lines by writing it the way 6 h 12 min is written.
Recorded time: 6 h 26 min
